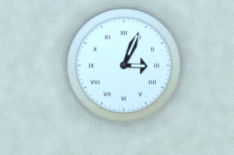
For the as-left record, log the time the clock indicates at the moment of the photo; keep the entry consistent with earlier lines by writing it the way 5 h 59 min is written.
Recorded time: 3 h 04 min
